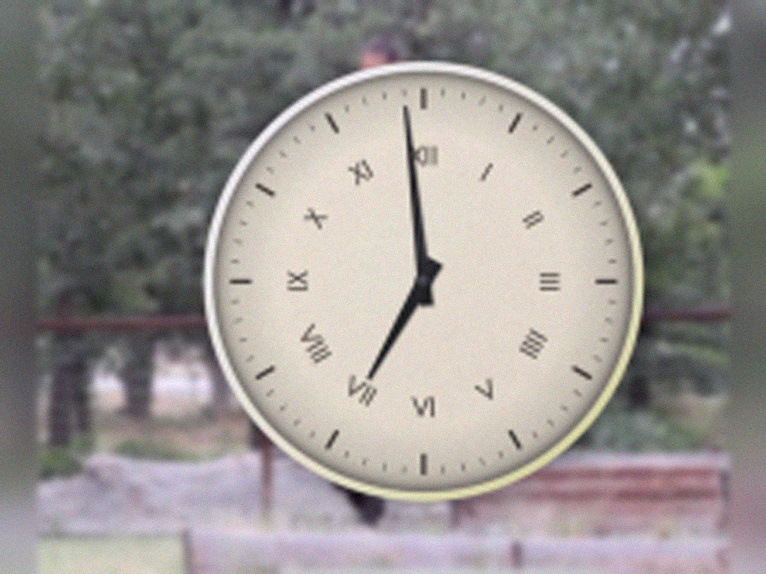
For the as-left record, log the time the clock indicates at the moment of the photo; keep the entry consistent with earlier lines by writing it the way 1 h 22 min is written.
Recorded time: 6 h 59 min
